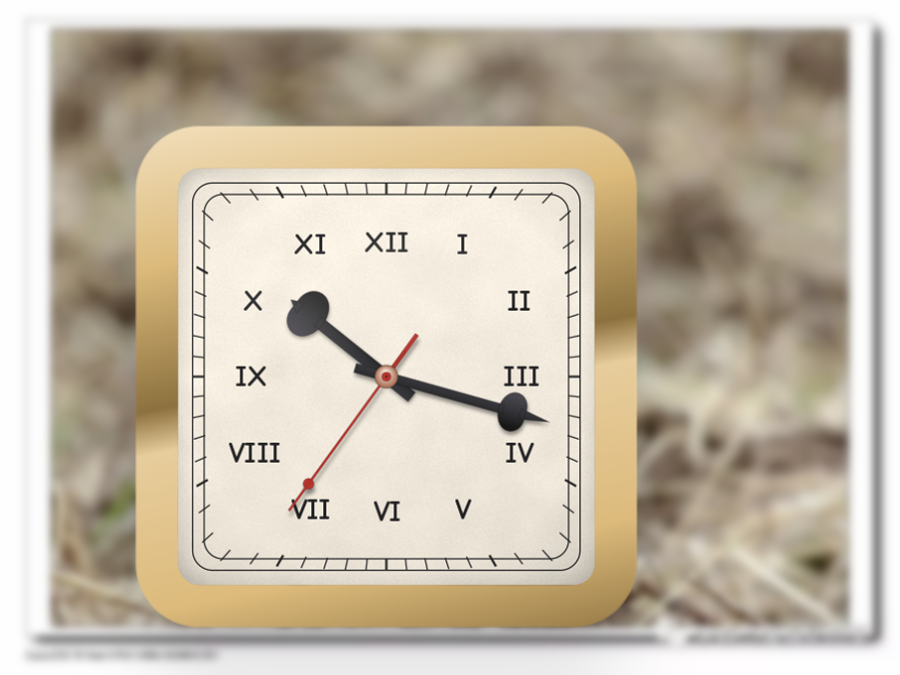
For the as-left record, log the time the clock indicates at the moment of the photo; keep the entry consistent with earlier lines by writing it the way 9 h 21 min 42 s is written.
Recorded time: 10 h 17 min 36 s
